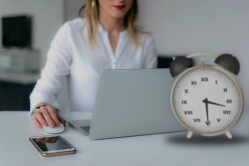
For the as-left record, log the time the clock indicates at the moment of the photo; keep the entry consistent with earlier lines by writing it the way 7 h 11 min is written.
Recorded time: 3 h 30 min
